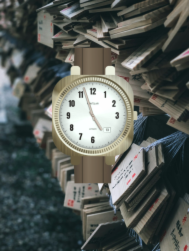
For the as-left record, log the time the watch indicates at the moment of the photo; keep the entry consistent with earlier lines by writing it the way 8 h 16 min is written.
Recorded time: 4 h 57 min
